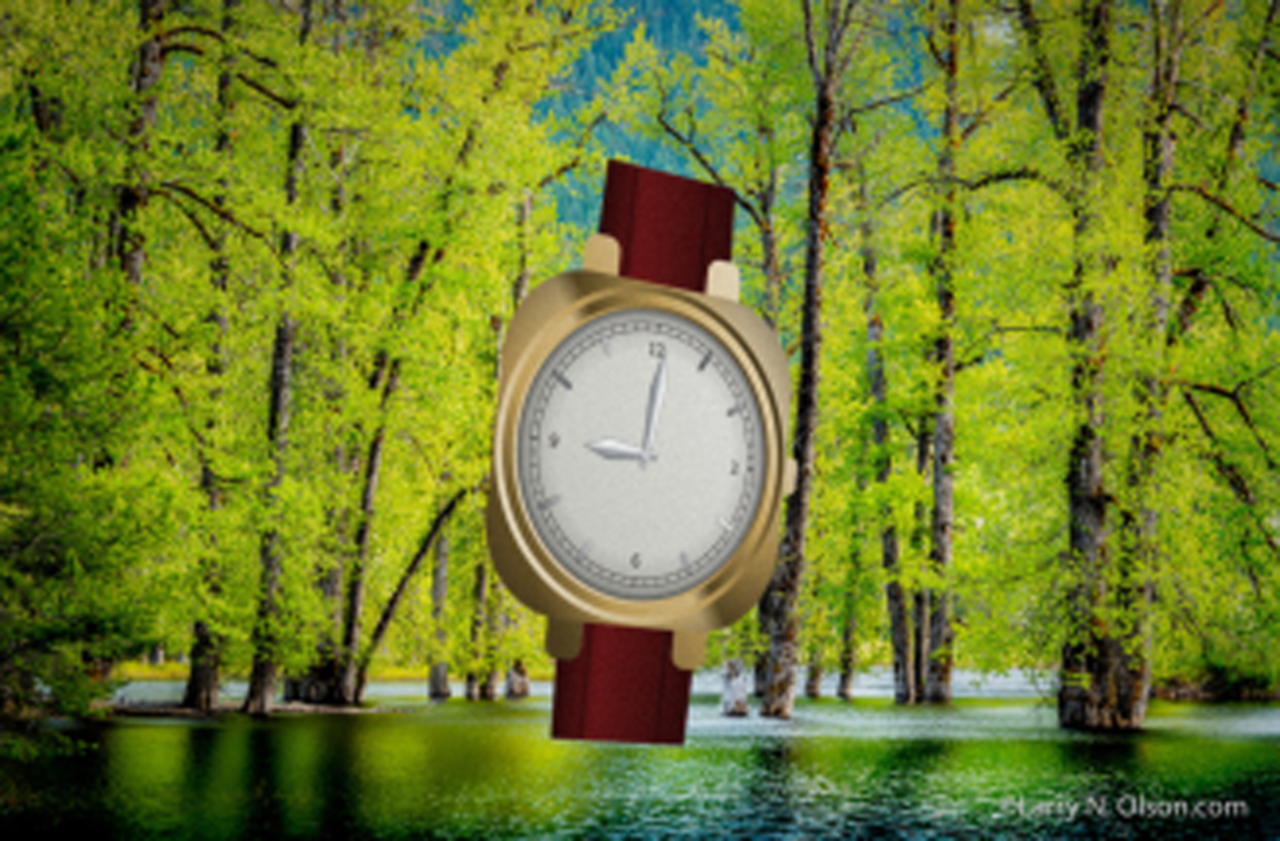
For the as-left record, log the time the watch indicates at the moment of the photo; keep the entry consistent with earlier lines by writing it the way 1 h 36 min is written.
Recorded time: 9 h 01 min
